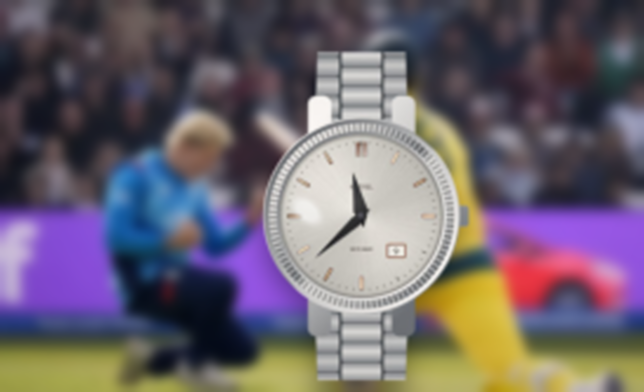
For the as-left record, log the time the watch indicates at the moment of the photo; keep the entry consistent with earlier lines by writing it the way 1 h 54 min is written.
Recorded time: 11 h 38 min
